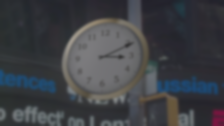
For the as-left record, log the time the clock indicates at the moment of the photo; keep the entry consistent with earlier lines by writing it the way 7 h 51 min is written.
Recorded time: 3 h 11 min
